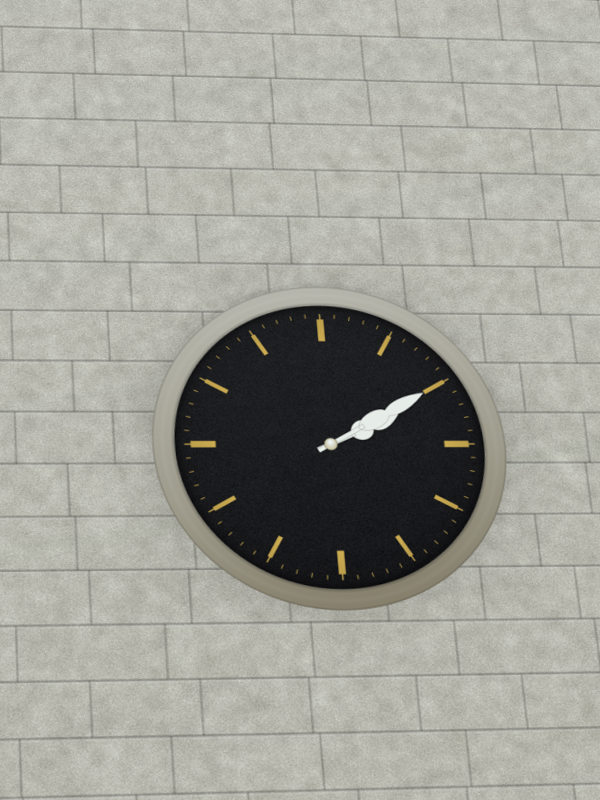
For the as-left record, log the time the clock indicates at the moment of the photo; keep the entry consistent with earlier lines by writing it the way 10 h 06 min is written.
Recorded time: 2 h 10 min
